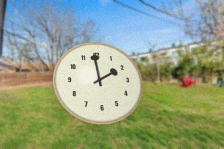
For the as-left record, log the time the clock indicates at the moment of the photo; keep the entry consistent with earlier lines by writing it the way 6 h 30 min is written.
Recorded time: 1 h 59 min
